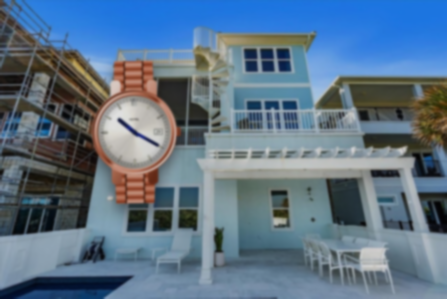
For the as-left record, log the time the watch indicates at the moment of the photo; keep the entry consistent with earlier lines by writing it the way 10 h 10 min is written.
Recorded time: 10 h 20 min
